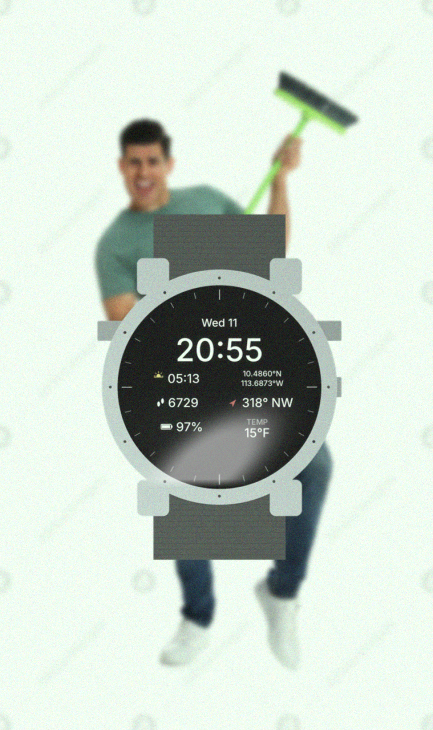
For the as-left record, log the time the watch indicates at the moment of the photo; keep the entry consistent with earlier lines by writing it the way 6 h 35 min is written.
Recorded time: 20 h 55 min
